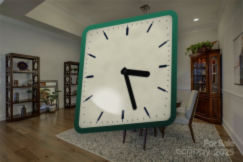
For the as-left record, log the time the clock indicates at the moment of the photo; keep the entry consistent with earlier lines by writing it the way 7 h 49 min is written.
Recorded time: 3 h 27 min
